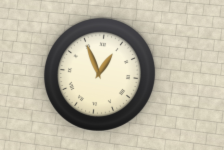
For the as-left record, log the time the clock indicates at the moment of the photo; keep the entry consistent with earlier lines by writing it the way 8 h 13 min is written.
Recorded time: 12 h 55 min
